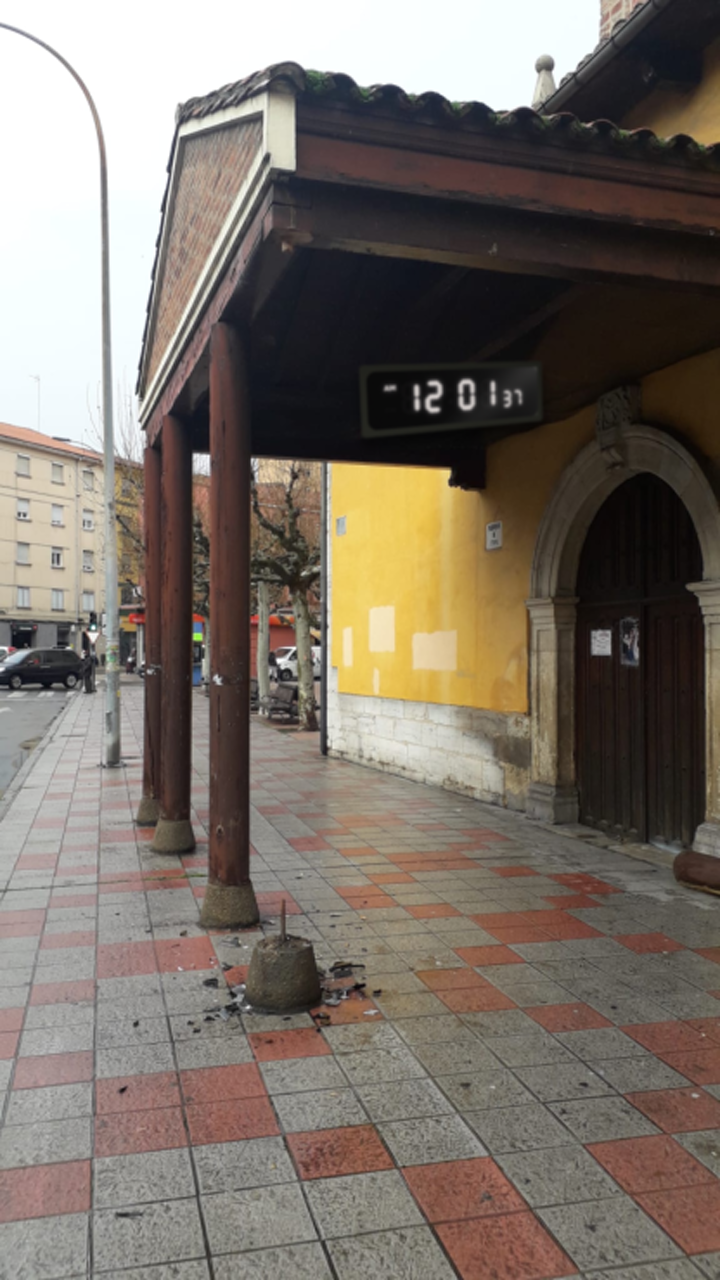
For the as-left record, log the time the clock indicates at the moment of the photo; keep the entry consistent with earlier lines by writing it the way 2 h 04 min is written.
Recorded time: 12 h 01 min
